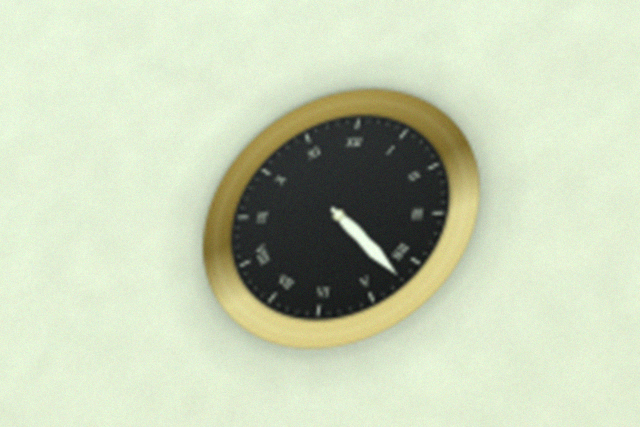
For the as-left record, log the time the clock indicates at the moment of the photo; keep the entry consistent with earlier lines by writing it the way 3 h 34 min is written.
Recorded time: 4 h 22 min
